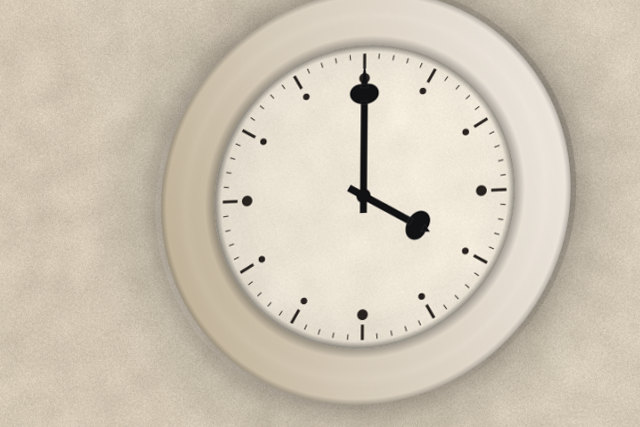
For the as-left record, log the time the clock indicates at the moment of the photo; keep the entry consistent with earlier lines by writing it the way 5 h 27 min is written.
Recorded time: 4 h 00 min
